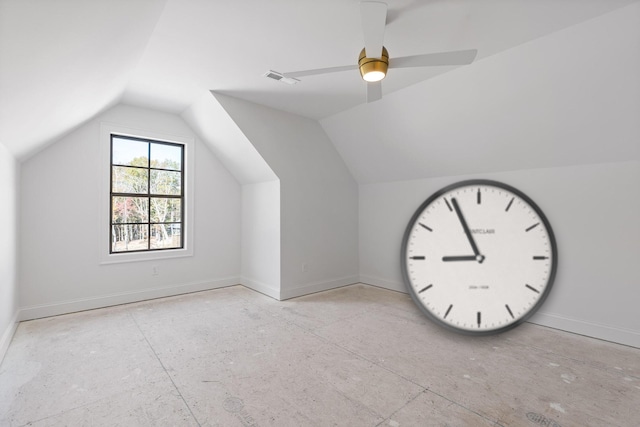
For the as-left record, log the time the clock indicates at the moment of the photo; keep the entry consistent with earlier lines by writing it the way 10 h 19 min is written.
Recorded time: 8 h 56 min
